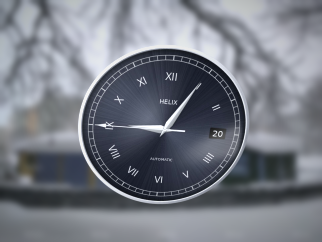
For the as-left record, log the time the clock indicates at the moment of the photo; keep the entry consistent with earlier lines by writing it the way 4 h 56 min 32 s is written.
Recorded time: 9 h 04 min 45 s
